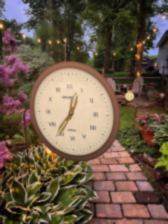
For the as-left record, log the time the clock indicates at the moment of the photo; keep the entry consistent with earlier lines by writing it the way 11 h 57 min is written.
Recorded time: 12 h 36 min
